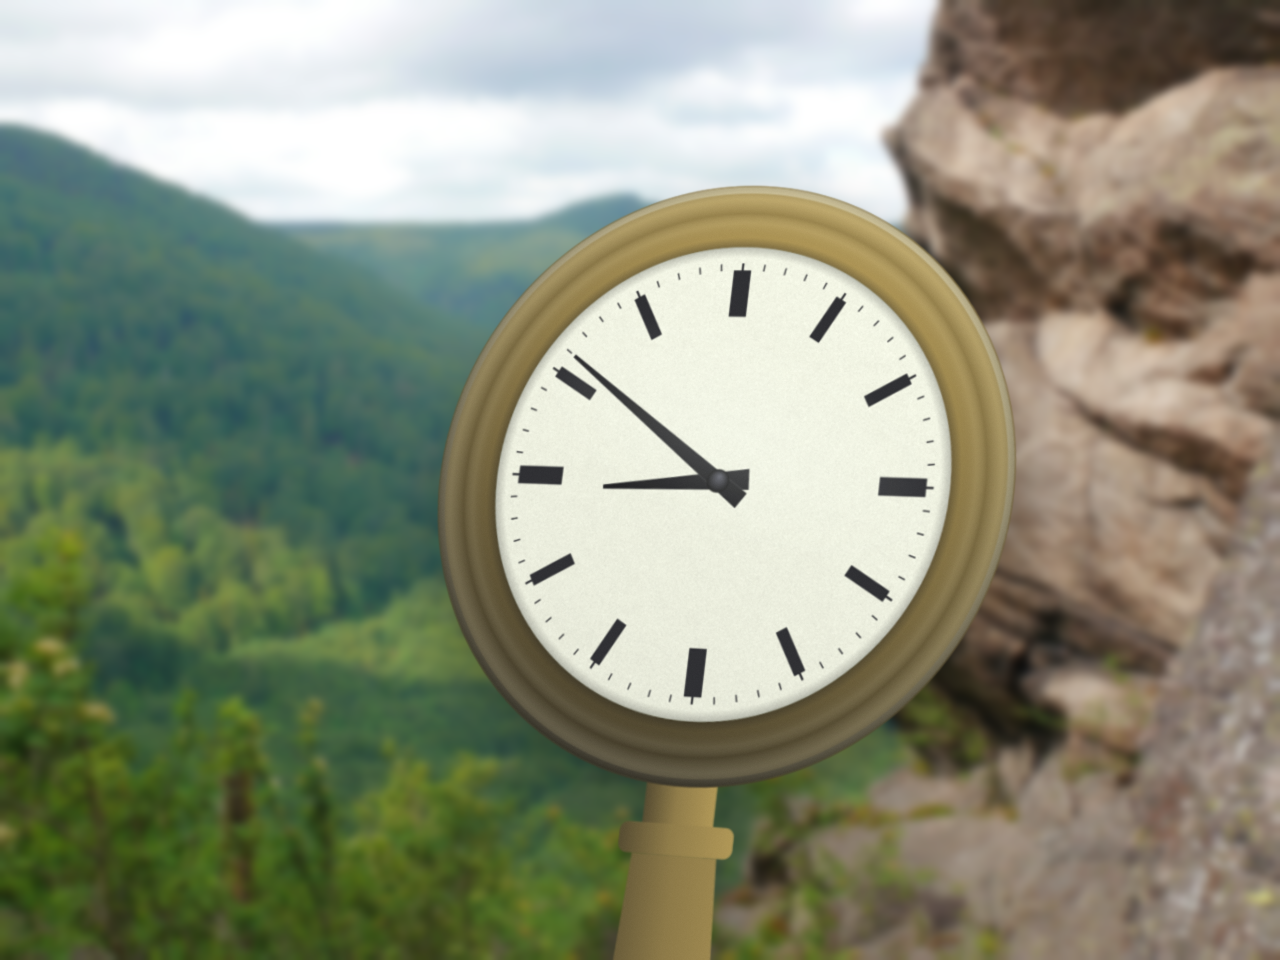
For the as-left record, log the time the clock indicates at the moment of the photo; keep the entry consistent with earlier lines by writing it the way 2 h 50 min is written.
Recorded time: 8 h 51 min
